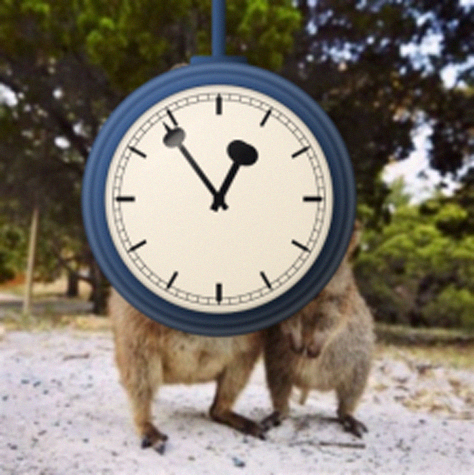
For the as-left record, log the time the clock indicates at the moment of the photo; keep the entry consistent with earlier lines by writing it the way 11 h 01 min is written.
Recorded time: 12 h 54 min
